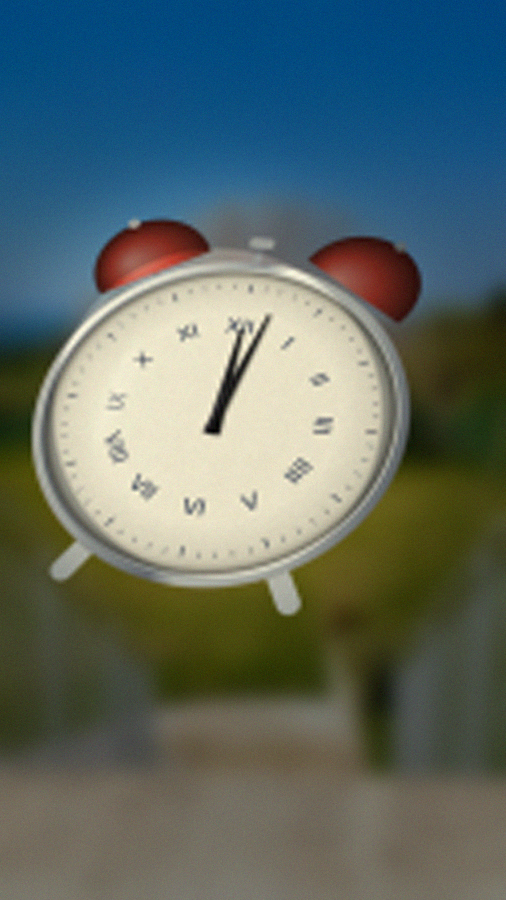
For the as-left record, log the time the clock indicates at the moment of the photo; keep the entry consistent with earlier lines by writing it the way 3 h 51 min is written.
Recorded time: 12 h 02 min
